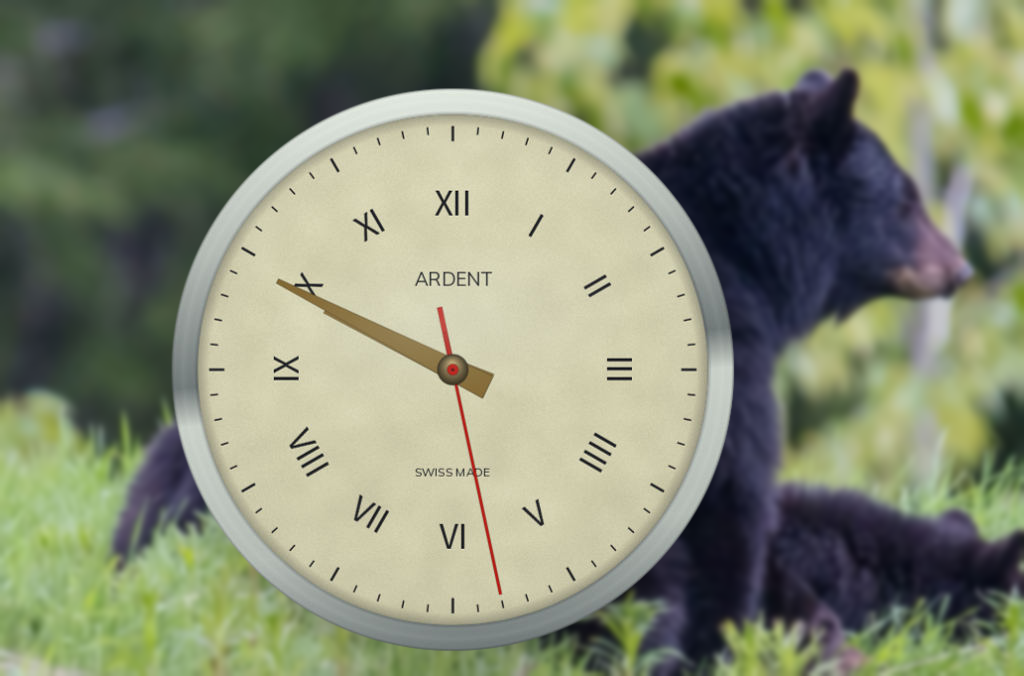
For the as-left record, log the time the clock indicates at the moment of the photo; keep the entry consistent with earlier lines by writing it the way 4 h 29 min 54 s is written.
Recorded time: 9 h 49 min 28 s
